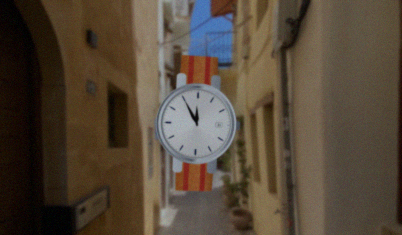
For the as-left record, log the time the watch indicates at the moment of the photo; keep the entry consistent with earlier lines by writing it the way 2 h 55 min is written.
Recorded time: 11 h 55 min
